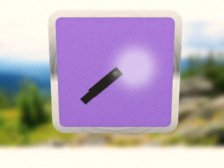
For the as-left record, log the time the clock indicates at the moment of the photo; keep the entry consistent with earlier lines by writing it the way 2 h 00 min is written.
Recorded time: 7 h 38 min
